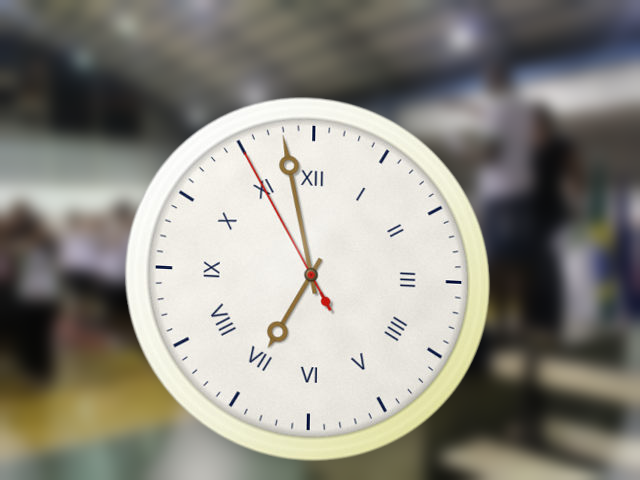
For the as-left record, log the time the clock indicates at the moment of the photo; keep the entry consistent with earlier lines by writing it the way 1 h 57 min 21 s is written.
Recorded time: 6 h 57 min 55 s
